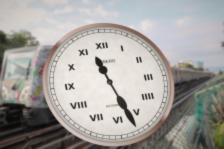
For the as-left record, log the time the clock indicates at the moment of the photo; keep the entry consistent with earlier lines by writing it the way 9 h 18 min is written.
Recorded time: 11 h 27 min
